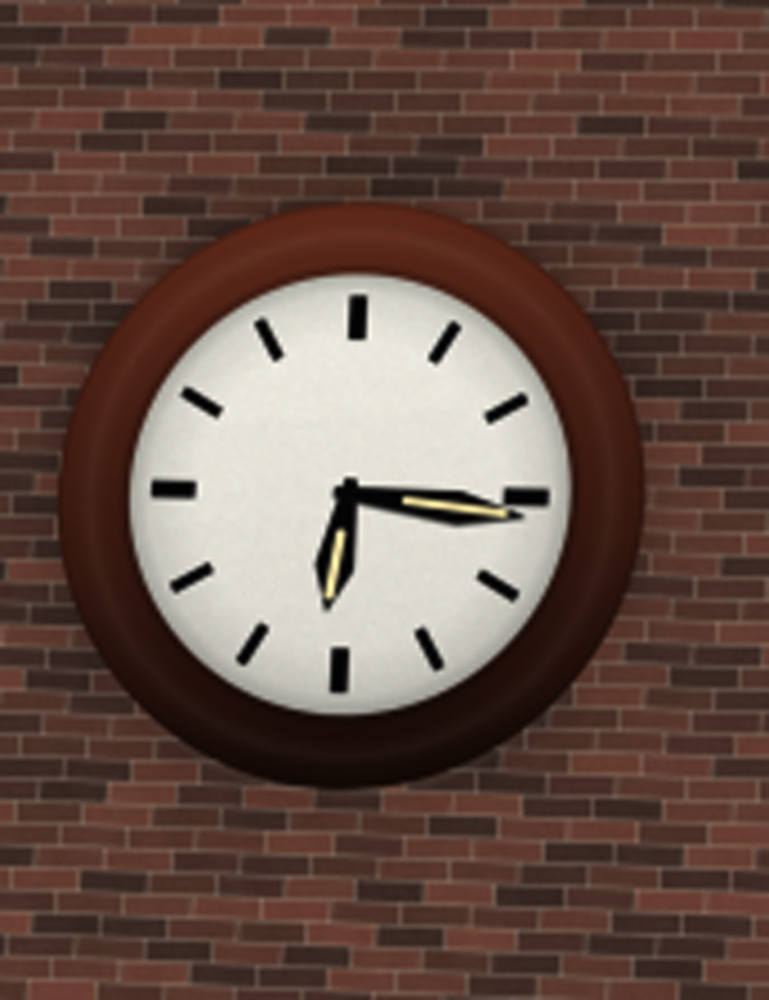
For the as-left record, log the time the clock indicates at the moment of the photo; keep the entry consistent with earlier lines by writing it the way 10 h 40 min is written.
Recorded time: 6 h 16 min
